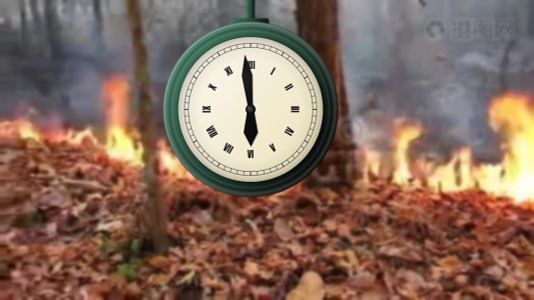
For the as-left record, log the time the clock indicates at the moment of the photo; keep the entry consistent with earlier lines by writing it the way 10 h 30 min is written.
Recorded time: 5 h 59 min
